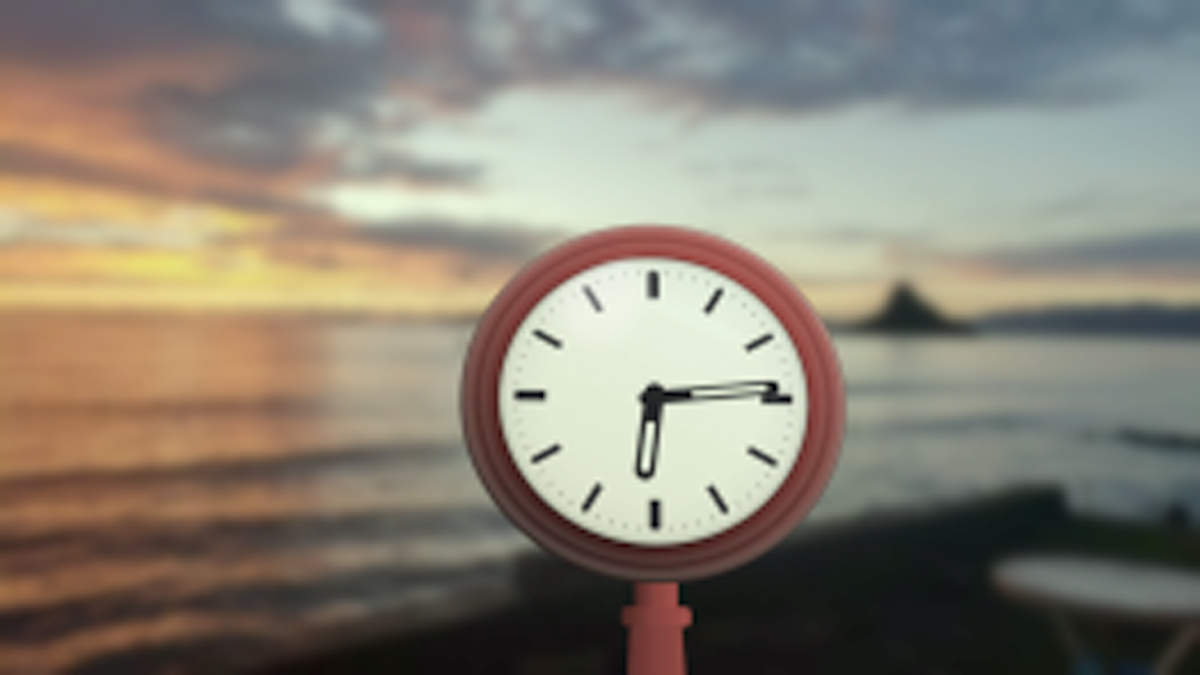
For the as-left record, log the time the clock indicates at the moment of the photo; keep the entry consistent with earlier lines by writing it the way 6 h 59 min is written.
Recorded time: 6 h 14 min
